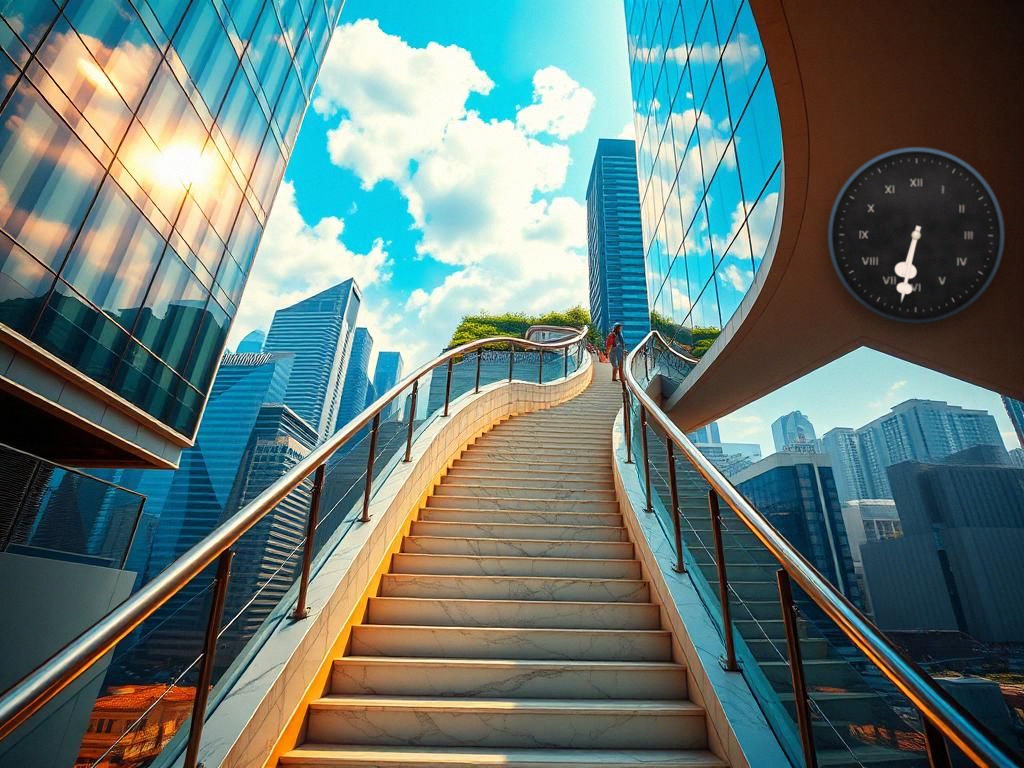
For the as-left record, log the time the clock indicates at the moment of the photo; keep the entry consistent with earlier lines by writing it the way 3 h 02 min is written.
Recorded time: 6 h 32 min
